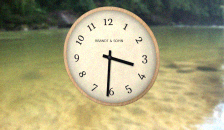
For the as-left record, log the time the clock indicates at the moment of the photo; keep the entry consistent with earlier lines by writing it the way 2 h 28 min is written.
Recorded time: 3 h 31 min
